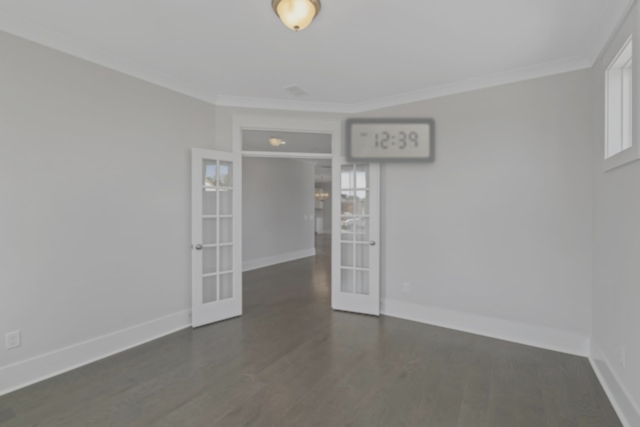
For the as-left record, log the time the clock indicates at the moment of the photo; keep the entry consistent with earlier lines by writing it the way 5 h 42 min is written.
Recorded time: 12 h 39 min
